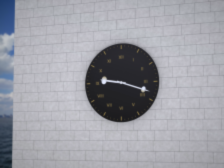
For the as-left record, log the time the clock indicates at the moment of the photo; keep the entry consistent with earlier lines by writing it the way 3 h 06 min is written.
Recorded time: 9 h 18 min
